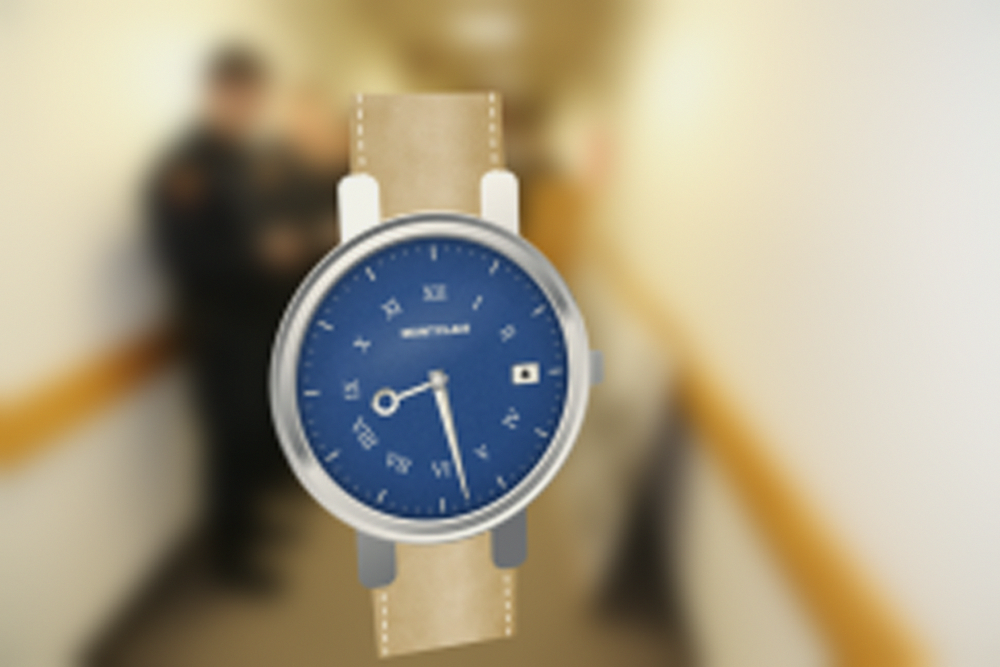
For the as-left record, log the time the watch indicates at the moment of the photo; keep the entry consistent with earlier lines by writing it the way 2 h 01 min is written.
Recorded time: 8 h 28 min
